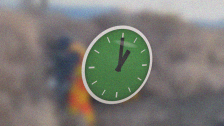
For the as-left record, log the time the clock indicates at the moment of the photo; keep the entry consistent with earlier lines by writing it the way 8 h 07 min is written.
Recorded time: 1 h 00 min
